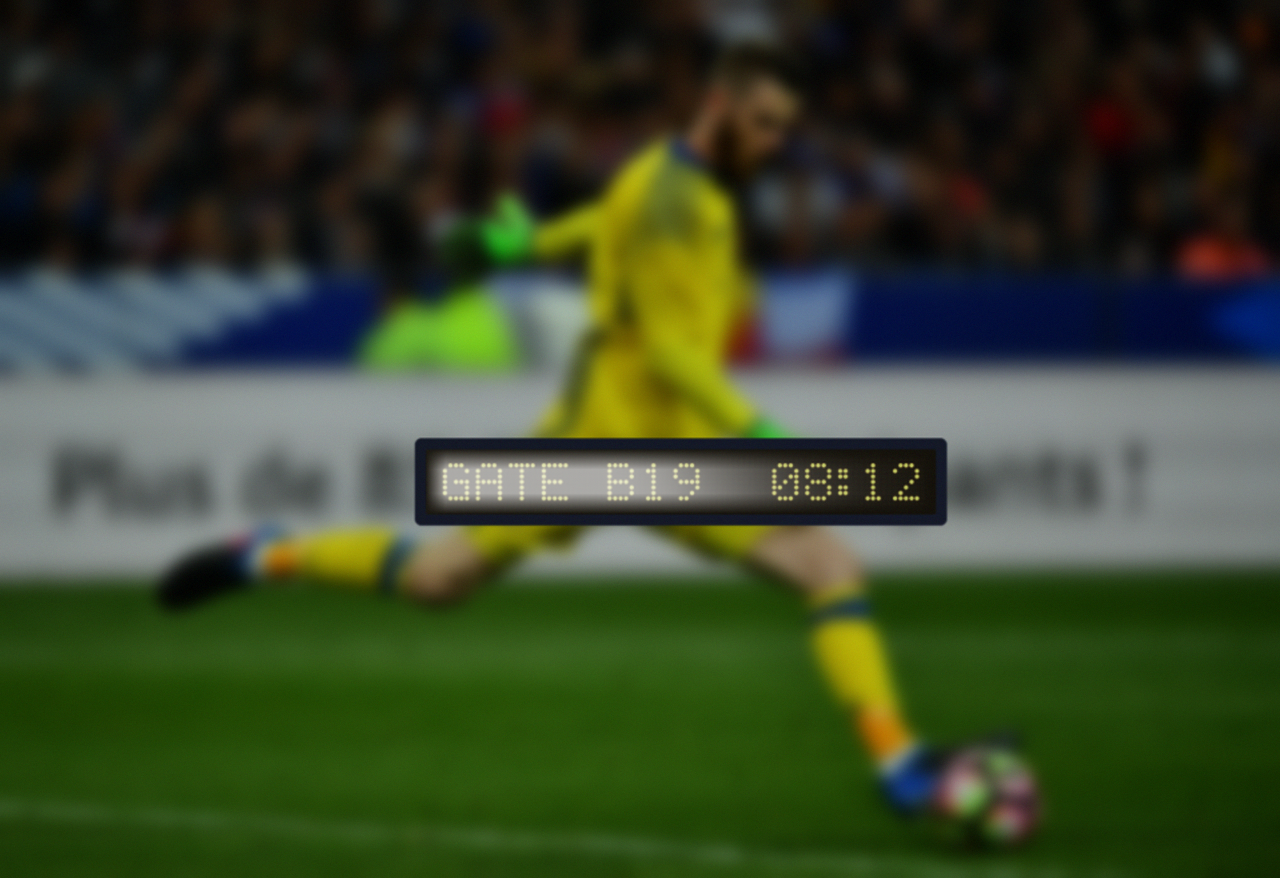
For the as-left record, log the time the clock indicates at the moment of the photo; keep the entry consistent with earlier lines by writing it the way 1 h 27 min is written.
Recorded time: 8 h 12 min
